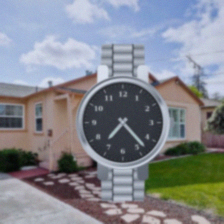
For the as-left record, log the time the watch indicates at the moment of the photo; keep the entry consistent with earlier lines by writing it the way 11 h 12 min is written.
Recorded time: 7 h 23 min
